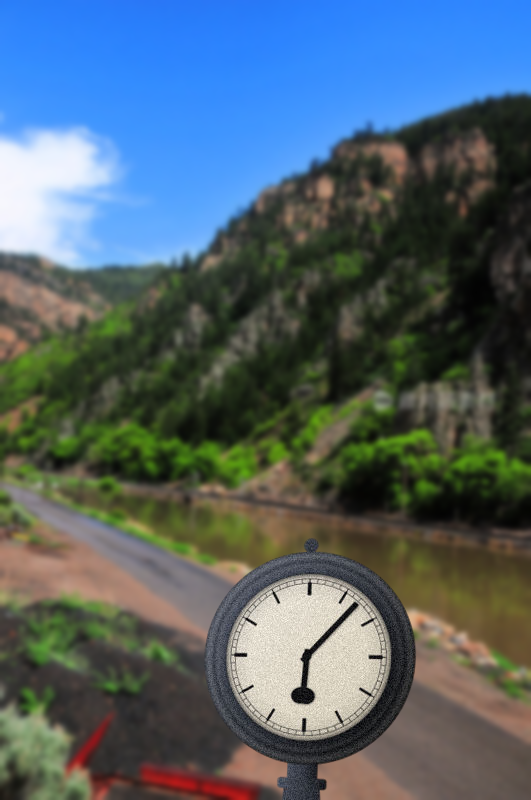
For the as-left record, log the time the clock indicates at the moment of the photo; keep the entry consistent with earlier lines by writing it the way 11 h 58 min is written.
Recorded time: 6 h 07 min
